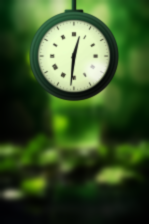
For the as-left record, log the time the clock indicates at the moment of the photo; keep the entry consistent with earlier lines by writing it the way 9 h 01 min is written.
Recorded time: 12 h 31 min
